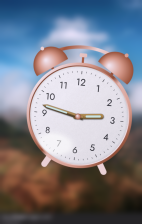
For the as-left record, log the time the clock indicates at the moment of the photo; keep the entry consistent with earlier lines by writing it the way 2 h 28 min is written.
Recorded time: 2 h 47 min
